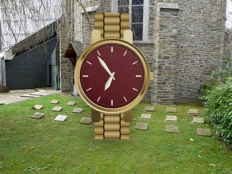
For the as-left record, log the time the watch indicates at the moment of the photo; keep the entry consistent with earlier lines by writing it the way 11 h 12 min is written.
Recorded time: 6 h 54 min
